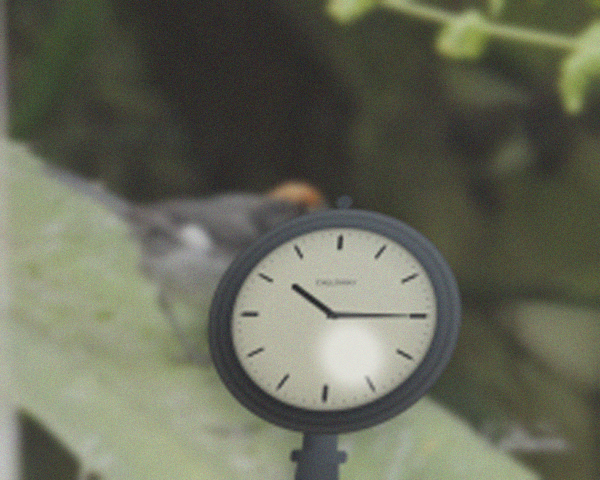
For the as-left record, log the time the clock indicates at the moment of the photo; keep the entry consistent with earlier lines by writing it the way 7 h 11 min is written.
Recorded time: 10 h 15 min
